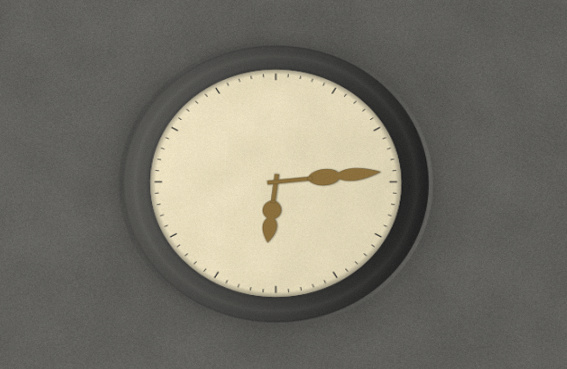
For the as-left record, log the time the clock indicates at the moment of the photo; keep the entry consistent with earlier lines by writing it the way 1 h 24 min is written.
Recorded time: 6 h 14 min
